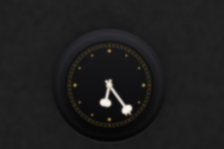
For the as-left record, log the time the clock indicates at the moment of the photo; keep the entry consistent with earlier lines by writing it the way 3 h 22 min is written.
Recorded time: 6 h 24 min
